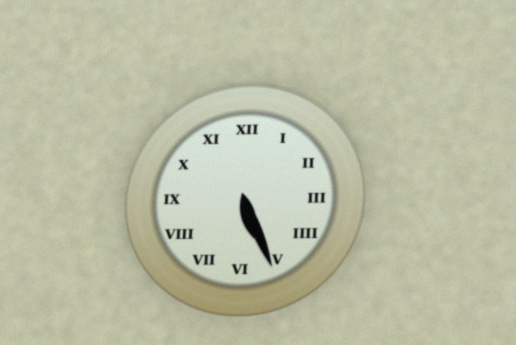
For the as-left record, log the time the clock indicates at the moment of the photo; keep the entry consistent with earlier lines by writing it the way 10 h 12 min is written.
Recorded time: 5 h 26 min
